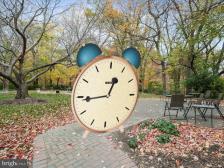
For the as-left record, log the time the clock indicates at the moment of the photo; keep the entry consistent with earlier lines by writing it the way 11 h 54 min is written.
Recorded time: 12 h 44 min
